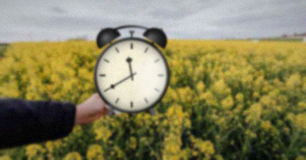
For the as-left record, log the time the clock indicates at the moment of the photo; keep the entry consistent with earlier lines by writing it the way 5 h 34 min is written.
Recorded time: 11 h 40 min
